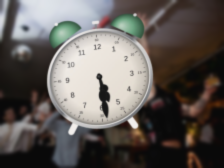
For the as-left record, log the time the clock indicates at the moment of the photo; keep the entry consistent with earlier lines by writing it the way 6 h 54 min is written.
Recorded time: 5 h 29 min
